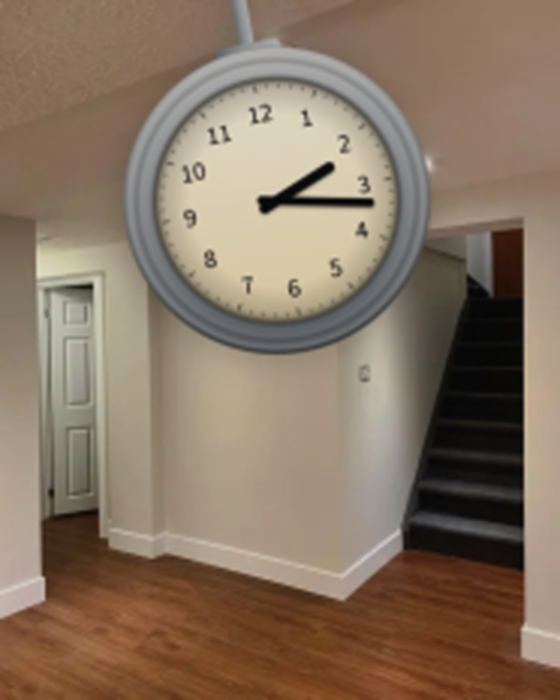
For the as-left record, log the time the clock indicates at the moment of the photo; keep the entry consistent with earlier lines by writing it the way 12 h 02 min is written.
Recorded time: 2 h 17 min
